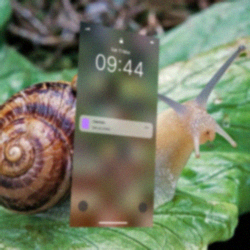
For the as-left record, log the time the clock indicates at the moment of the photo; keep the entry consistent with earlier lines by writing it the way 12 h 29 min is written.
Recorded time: 9 h 44 min
